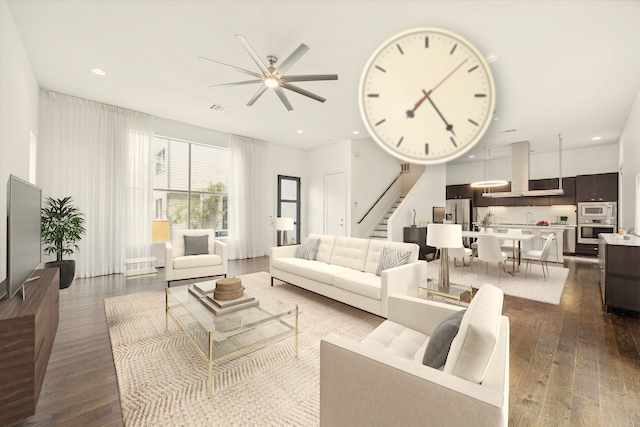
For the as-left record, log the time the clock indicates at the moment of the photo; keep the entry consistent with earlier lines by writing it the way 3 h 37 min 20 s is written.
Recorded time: 7 h 24 min 08 s
